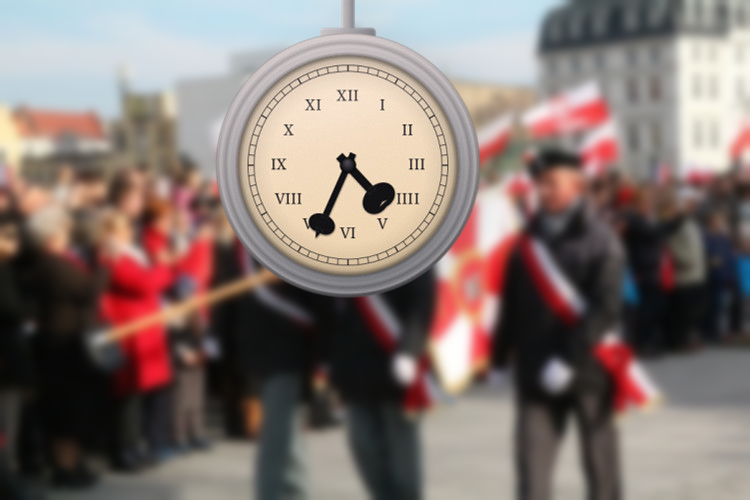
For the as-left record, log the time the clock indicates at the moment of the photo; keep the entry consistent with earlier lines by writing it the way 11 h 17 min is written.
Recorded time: 4 h 34 min
